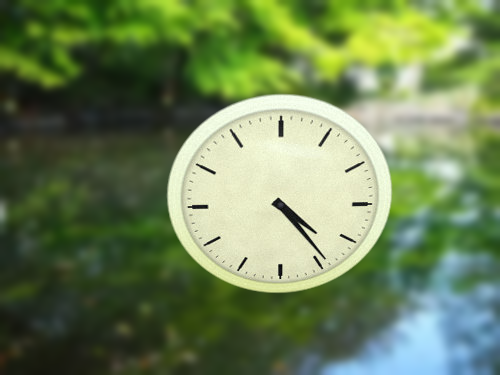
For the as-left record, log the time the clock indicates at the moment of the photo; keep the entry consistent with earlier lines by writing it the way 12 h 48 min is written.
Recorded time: 4 h 24 min
